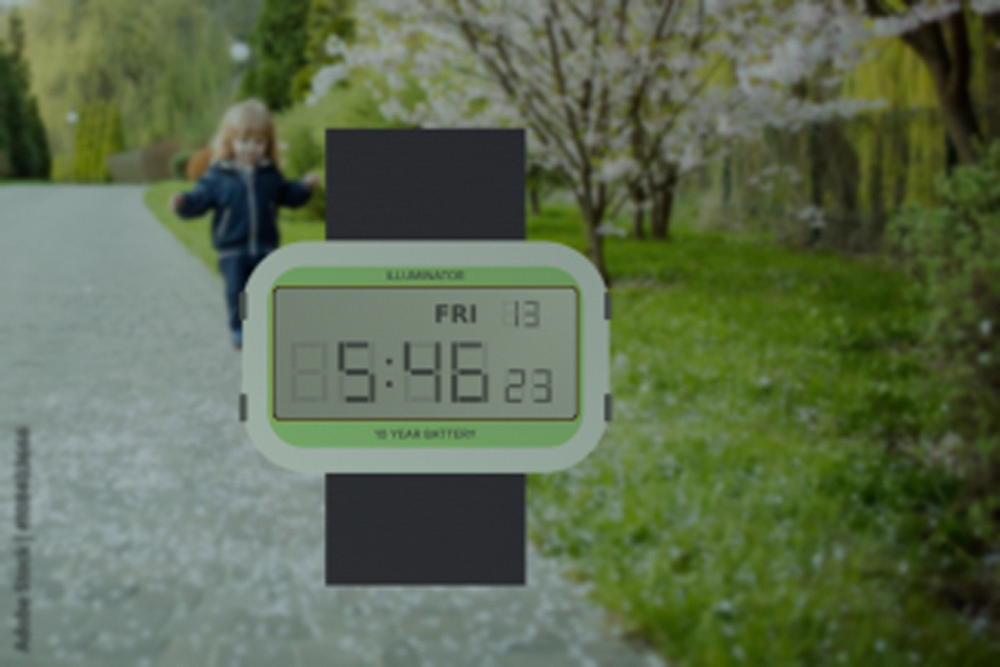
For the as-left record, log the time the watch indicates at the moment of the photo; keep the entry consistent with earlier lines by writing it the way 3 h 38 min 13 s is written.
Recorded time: 5 h 46 min 23 s
